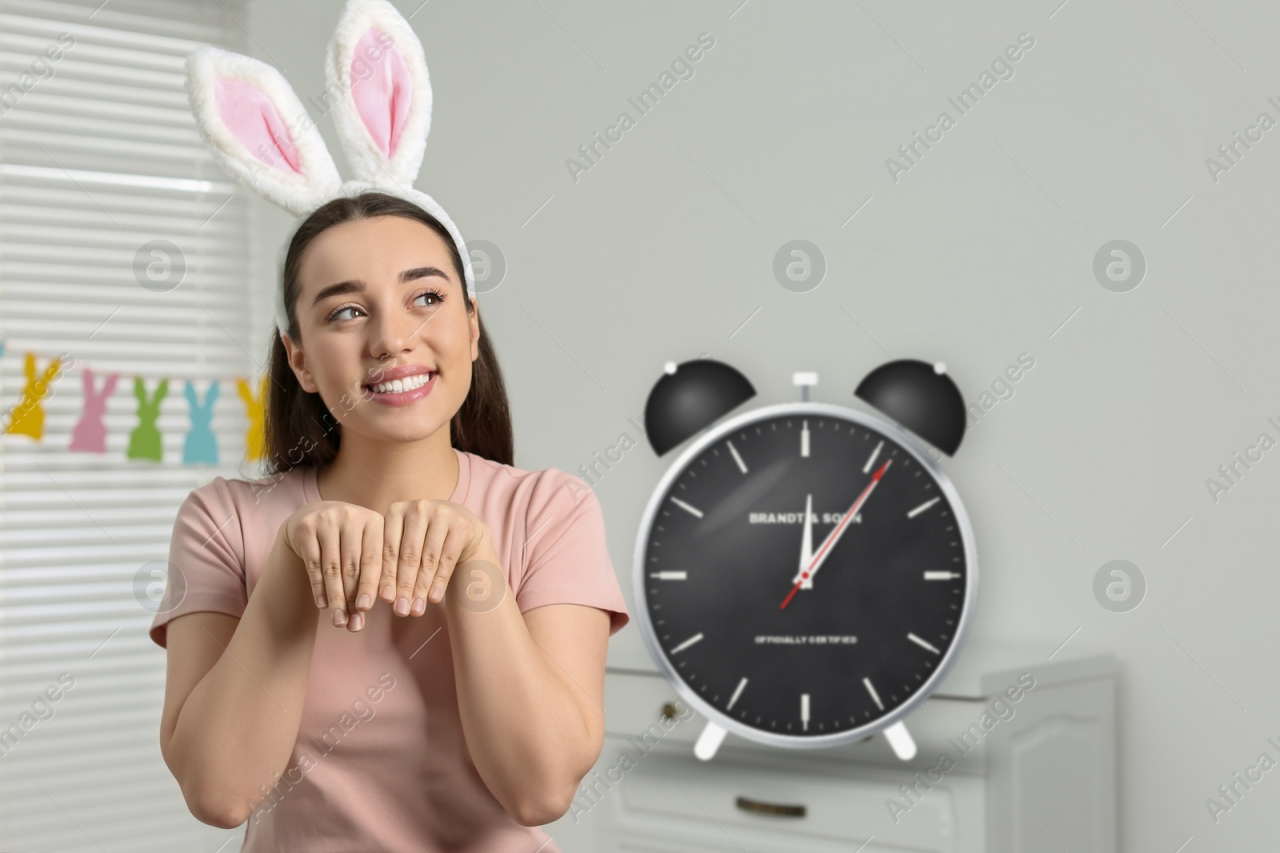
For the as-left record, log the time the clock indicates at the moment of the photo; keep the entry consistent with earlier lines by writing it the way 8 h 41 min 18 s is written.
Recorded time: 12 h 06 min 06 s
